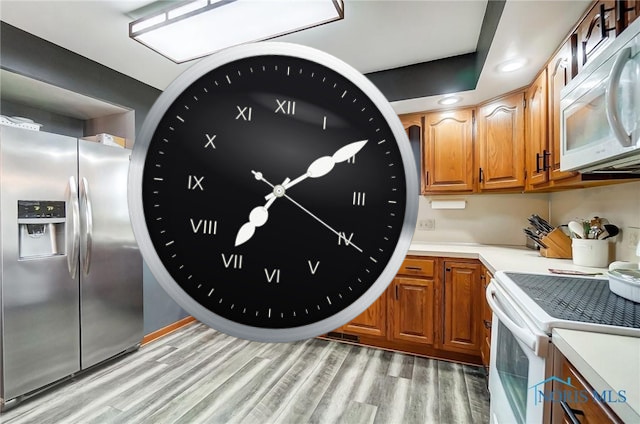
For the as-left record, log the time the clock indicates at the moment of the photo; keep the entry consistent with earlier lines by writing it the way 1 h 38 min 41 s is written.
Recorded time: 7 h 09 min 20 s
